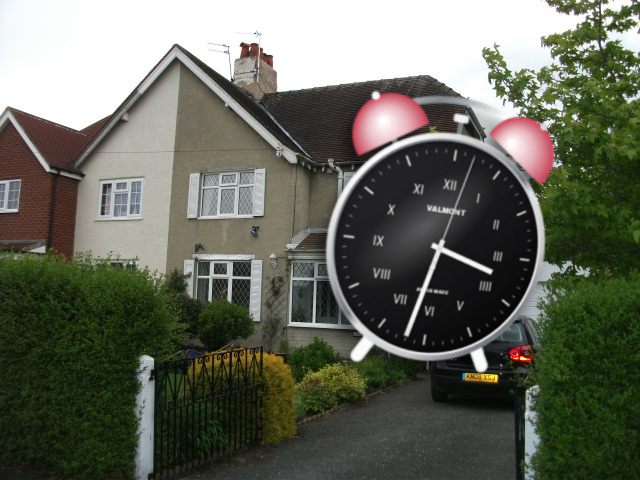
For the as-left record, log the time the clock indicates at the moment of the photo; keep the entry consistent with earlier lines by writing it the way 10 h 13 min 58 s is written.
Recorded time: 3 h 32 min 02 s
